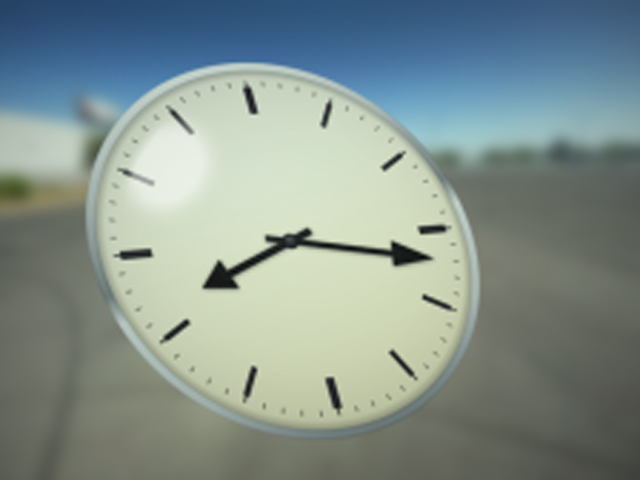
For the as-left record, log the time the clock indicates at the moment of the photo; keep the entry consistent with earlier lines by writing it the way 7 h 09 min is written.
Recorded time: 8 h 17 min
